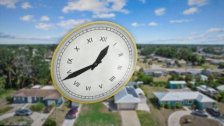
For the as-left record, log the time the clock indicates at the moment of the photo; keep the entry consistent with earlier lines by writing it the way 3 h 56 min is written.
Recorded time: 12 h 39 min
